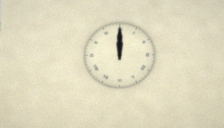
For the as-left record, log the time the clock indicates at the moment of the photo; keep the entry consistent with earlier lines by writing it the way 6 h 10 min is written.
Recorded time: 12 h 00 min
